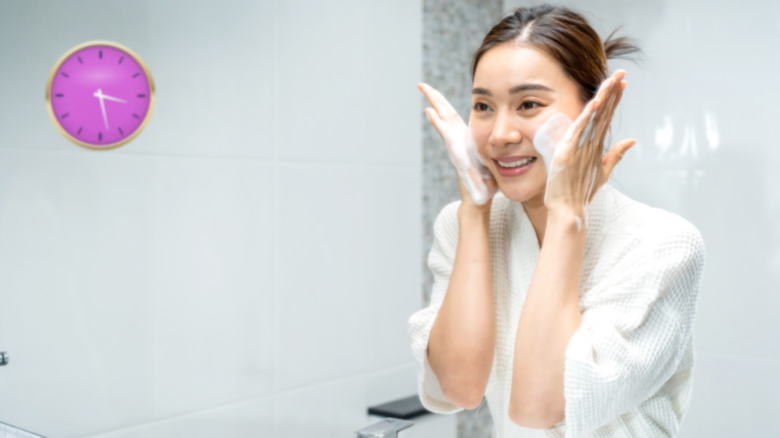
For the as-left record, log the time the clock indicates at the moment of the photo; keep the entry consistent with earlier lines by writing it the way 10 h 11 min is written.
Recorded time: 3 h 28 min
